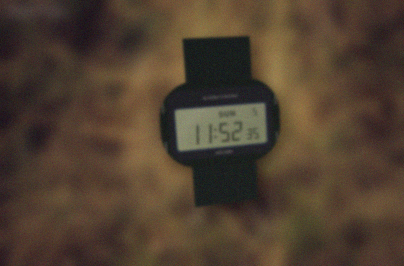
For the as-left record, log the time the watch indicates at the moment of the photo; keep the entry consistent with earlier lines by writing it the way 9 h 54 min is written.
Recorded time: 11 h 52 min
